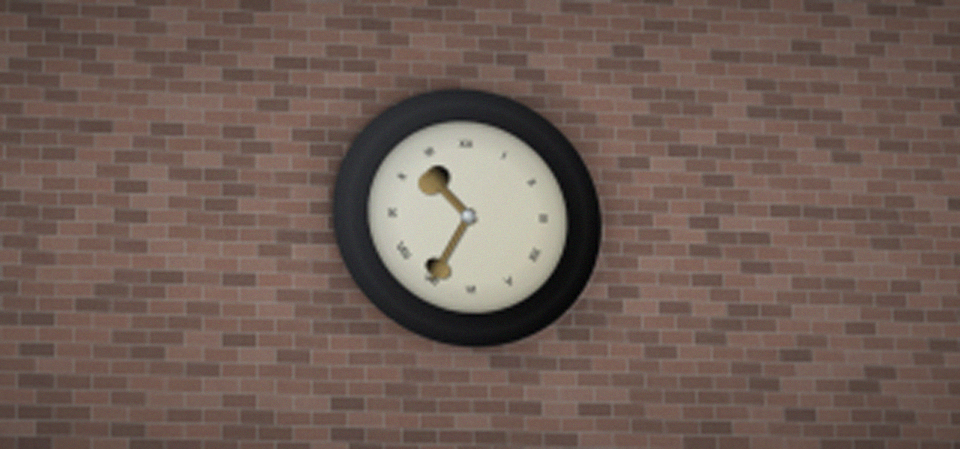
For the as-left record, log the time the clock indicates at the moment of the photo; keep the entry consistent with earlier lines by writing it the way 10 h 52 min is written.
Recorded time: 10 h 35 min
